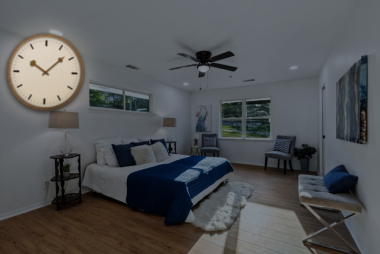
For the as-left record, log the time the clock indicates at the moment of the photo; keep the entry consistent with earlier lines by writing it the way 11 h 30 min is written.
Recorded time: 10 h 08 min
